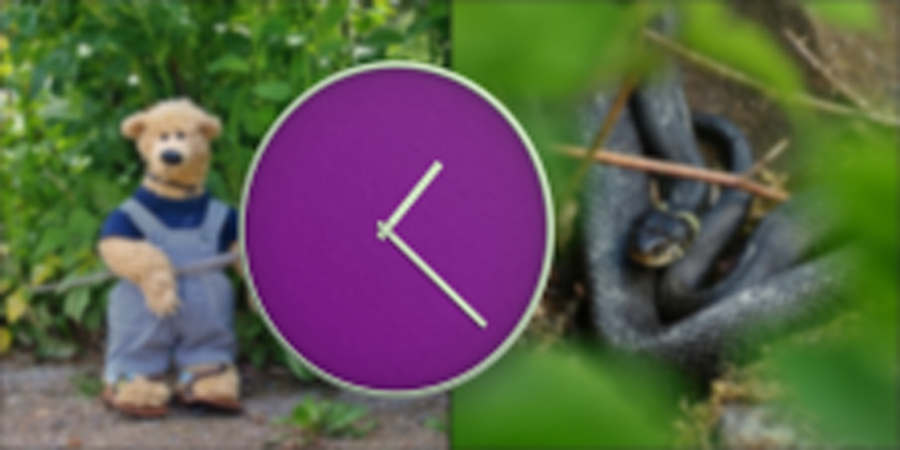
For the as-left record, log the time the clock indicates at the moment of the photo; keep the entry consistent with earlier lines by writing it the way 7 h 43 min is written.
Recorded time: 1 h 22 min
